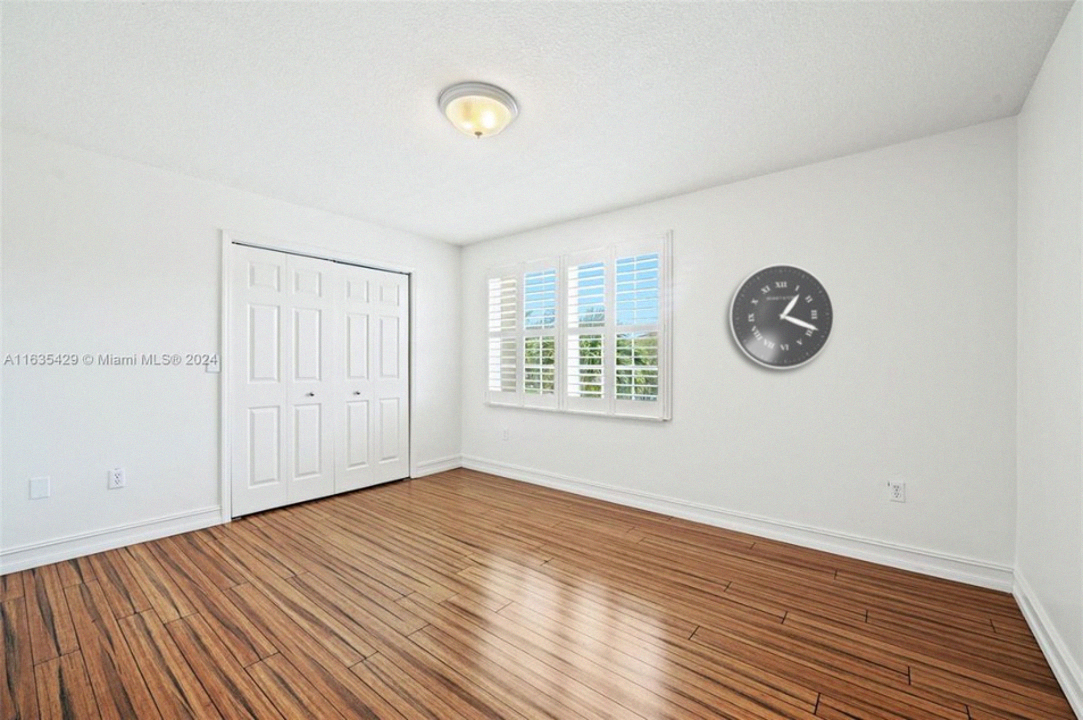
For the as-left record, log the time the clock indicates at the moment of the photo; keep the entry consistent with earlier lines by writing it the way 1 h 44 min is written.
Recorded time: 1 h 19 min
